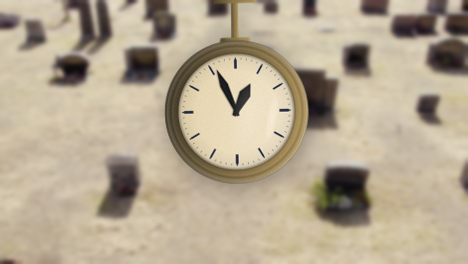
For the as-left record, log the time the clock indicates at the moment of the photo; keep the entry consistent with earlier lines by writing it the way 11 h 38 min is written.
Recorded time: 12 h 56 min
